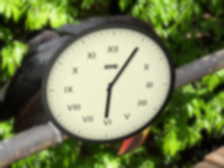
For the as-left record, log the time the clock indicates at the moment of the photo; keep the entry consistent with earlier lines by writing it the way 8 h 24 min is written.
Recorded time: 6 h 05 min
